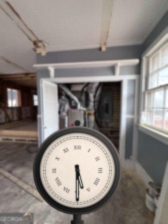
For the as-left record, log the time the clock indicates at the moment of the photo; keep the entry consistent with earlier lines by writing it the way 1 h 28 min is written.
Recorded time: 5 h 30 min
